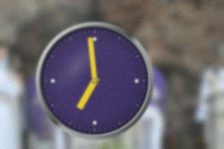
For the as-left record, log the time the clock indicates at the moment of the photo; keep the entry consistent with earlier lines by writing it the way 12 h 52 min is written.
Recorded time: 6 h 59 min
